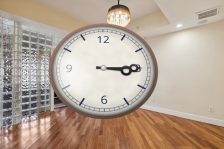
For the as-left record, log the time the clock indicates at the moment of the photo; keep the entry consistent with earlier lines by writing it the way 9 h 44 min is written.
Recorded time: 3 h 15 min
